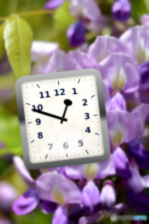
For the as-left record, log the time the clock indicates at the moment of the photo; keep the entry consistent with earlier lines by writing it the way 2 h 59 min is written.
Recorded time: 12 h 49 min
